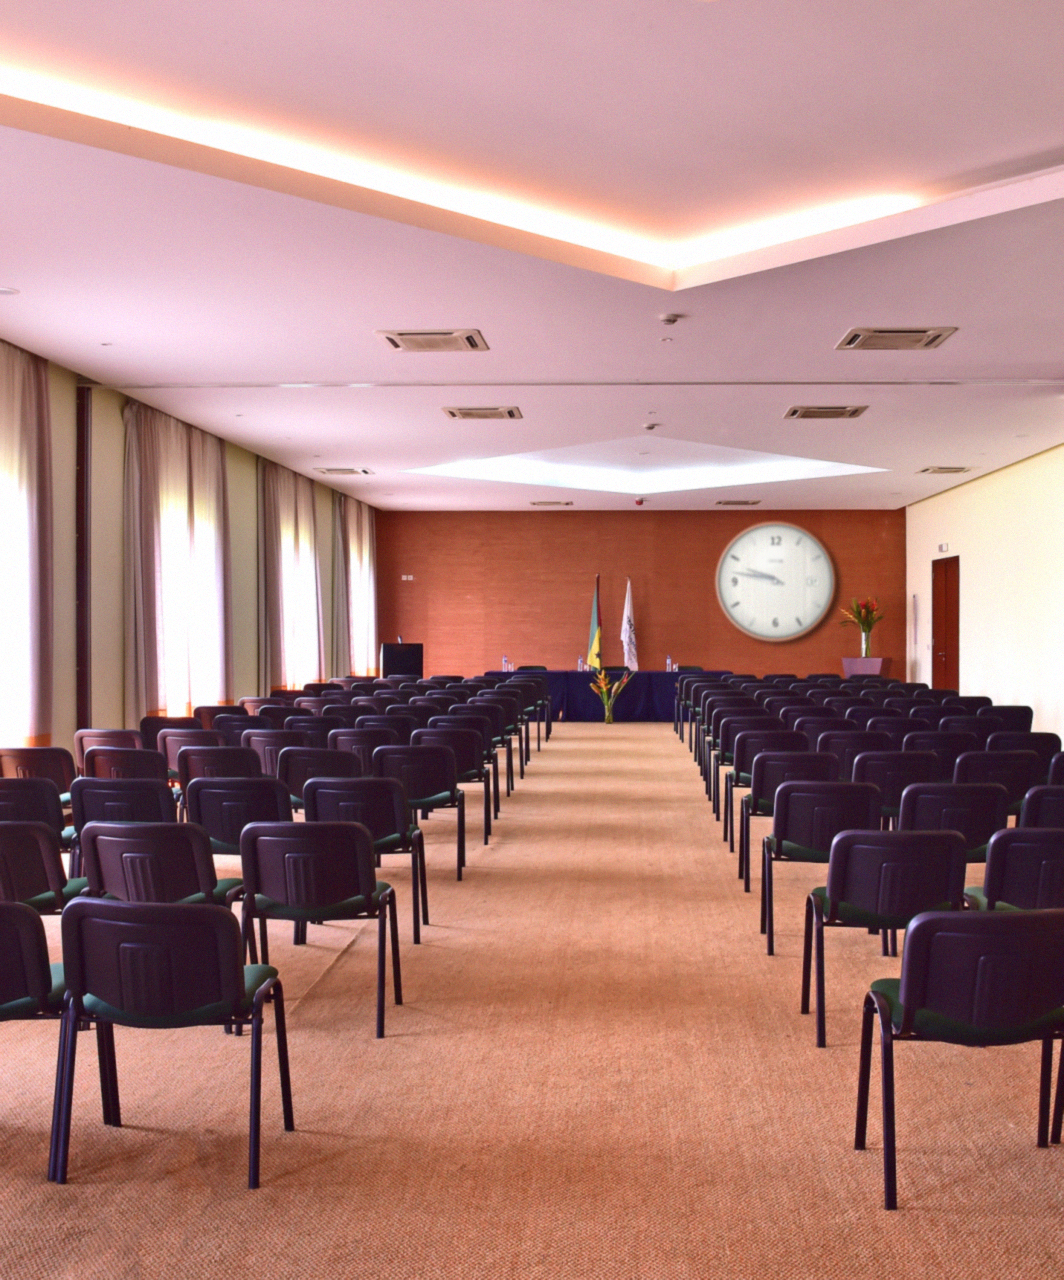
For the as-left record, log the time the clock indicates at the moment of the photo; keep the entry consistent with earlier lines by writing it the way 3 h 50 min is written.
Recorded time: 9 h 47 min
